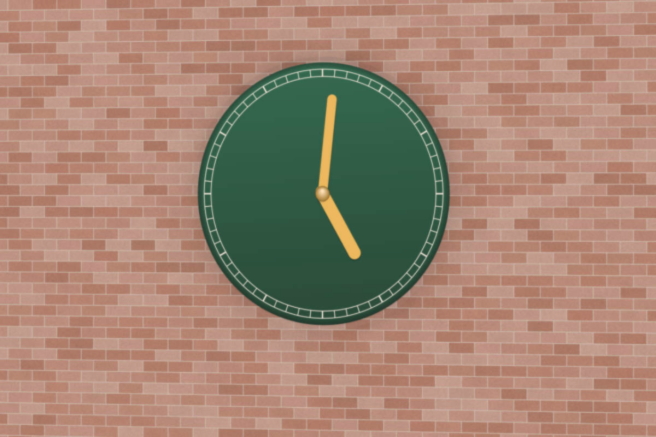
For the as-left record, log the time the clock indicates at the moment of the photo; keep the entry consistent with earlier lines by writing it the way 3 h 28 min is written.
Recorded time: 5 h 01 min
